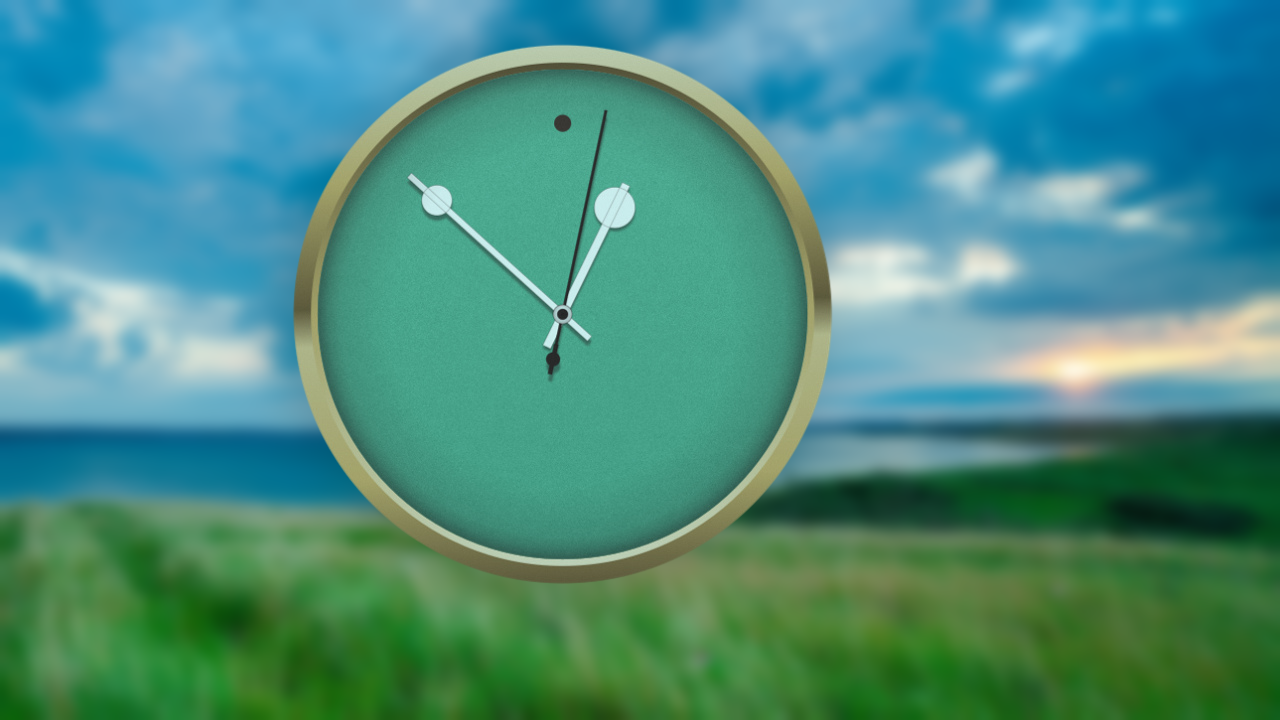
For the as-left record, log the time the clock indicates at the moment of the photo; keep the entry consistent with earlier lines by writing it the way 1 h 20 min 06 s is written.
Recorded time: 12 h 52 min 02 s
